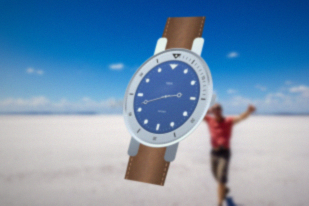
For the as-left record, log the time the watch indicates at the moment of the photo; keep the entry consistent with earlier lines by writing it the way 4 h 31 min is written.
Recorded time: 2 h 42 min
